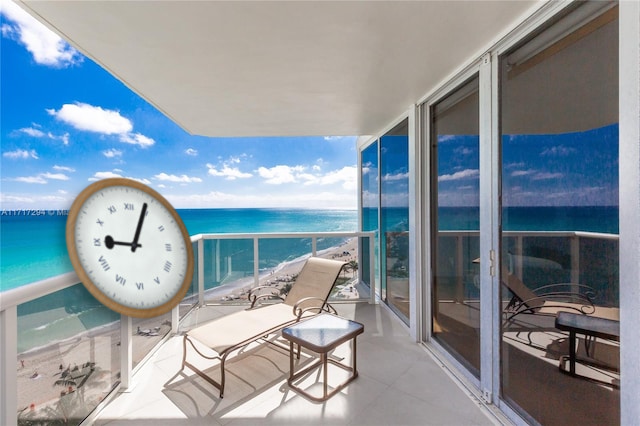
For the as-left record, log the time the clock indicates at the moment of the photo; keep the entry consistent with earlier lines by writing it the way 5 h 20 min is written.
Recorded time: 9 h 04 min
